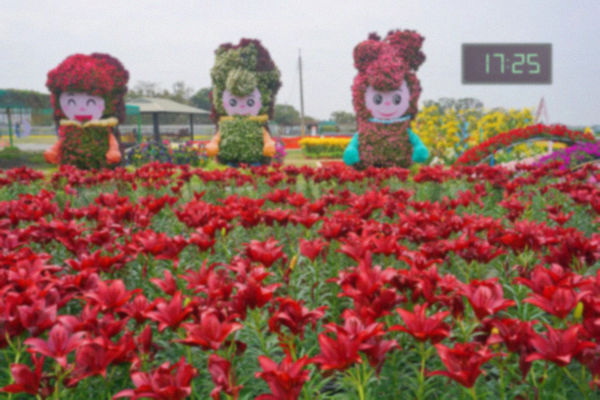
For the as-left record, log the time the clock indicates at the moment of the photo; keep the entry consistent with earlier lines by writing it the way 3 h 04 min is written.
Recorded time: 17 h 25 min
